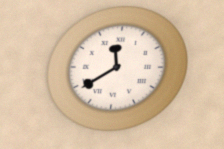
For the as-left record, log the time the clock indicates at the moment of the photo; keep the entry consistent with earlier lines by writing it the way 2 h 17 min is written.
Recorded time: 11 h 39 min
